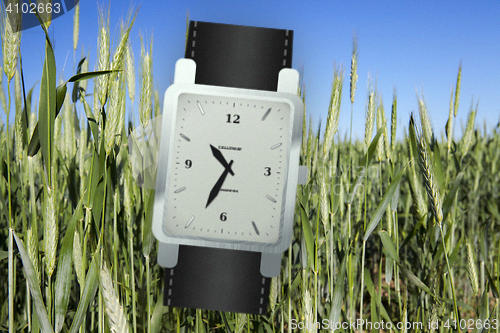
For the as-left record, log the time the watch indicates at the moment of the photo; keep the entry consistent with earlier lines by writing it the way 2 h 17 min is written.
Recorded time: 10 h 34 min
